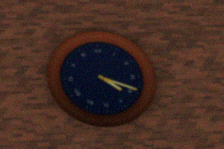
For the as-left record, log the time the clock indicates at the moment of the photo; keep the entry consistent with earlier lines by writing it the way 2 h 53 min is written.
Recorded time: 4 h 19 min
